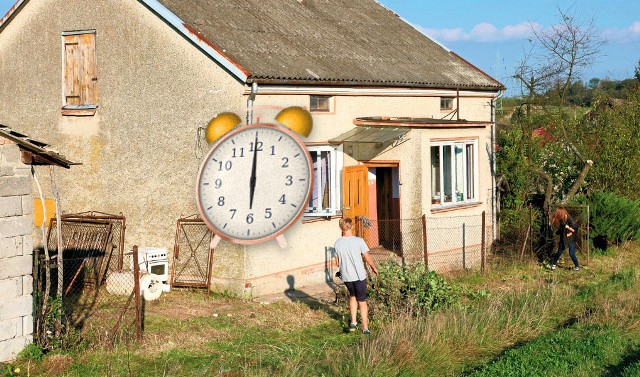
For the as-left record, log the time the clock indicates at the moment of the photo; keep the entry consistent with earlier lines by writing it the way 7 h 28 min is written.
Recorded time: 6 h 00 min
